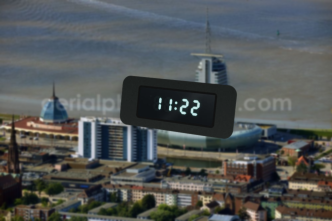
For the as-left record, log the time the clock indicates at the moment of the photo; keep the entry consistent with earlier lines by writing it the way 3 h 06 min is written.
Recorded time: 11 h 22 min
